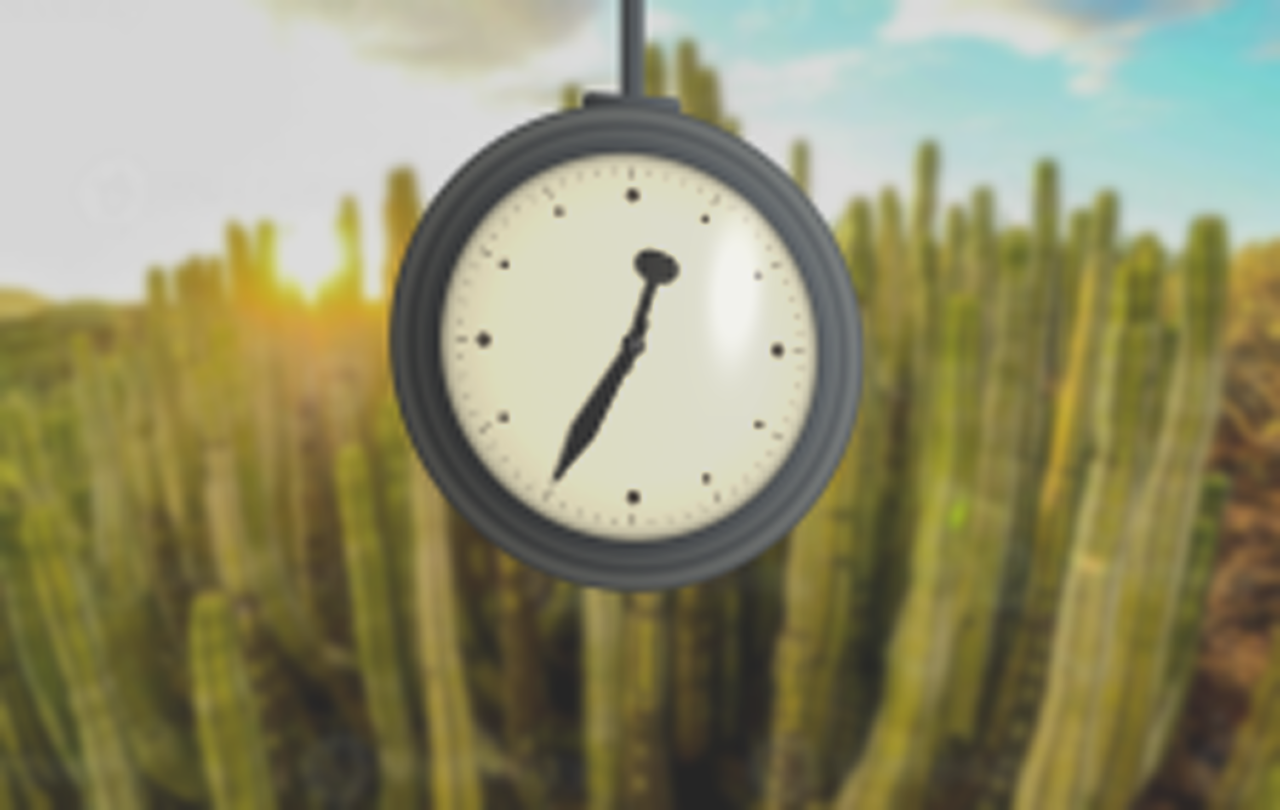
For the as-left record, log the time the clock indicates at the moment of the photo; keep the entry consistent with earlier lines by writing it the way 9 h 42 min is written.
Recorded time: 12 h 35 min
